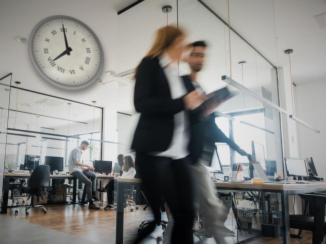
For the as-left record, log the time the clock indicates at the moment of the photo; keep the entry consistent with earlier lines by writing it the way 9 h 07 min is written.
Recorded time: 8 h 00 min
